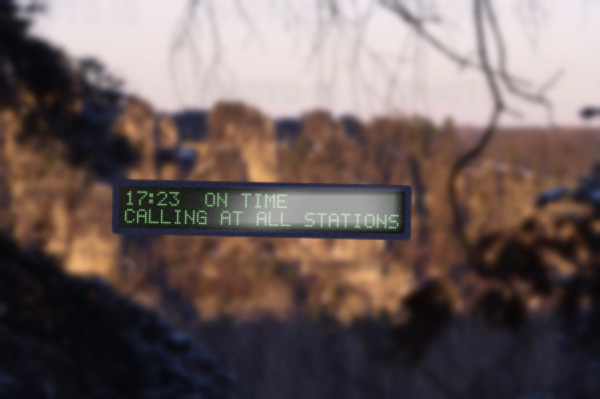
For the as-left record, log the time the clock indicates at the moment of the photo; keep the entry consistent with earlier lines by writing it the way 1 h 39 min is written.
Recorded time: 17 h 23 min
